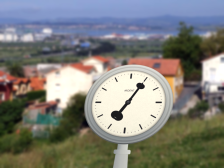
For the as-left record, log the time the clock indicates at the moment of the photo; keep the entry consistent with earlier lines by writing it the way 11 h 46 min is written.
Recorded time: 7 h 05 min
